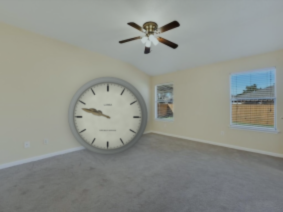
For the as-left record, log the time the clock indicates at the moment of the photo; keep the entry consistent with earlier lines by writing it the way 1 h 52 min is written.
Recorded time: 9 h 48 min
